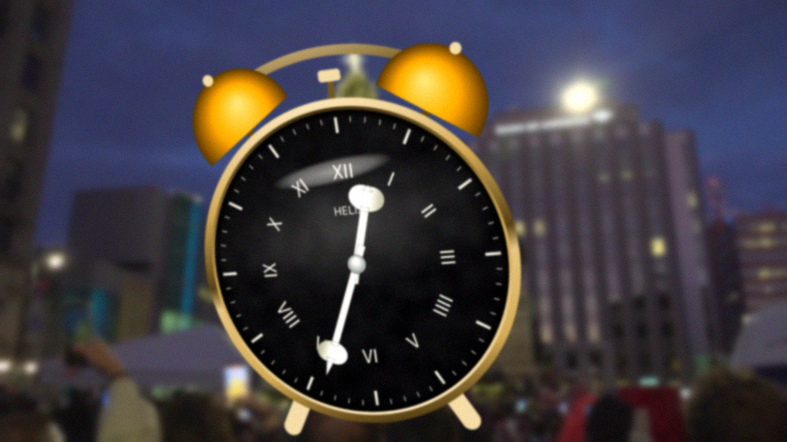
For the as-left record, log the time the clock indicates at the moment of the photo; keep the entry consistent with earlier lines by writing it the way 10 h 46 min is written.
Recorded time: 12 h 34 min
